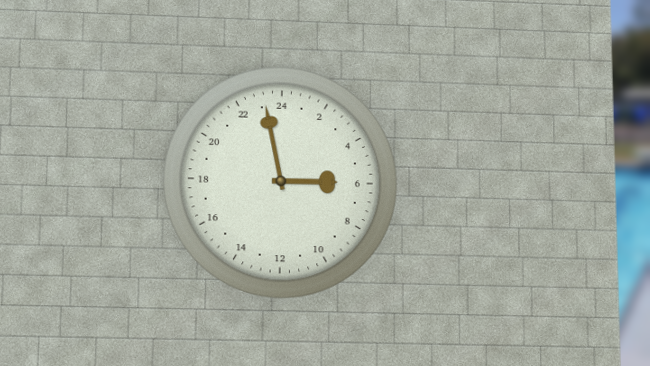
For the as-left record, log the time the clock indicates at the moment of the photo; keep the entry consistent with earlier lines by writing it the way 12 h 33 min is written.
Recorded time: 5 h 58 min
